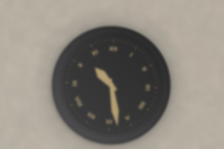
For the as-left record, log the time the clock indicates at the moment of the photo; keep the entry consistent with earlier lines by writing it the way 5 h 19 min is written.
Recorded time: 10 h 28 min
